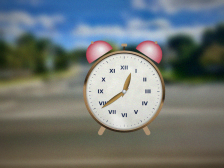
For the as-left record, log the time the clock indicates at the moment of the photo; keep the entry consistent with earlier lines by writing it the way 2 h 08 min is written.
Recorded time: 12 h 39 min
